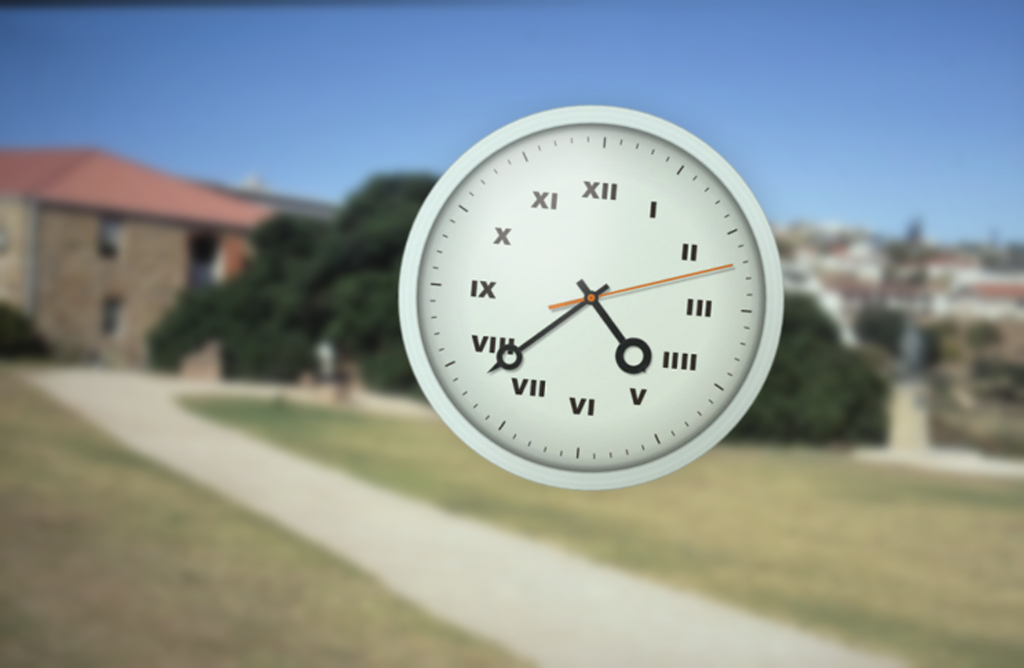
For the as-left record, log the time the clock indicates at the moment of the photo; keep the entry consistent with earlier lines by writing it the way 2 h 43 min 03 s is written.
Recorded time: 4 h 38 min 12 s
